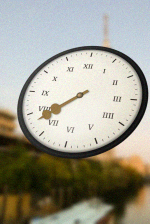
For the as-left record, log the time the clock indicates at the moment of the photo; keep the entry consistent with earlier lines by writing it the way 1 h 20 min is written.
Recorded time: 7 h 38 min
